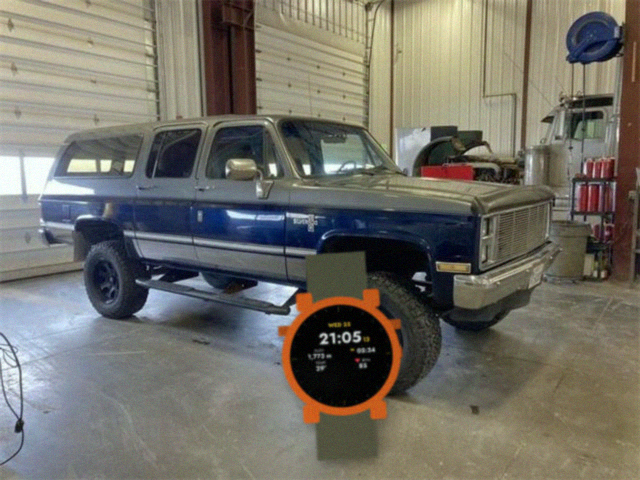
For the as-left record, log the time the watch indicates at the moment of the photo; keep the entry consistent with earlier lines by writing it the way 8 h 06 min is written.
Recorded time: 21 h 05 min
